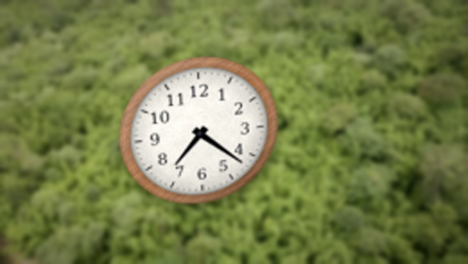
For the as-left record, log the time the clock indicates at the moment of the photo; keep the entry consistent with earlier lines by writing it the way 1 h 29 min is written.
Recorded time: 7 h 22 min
